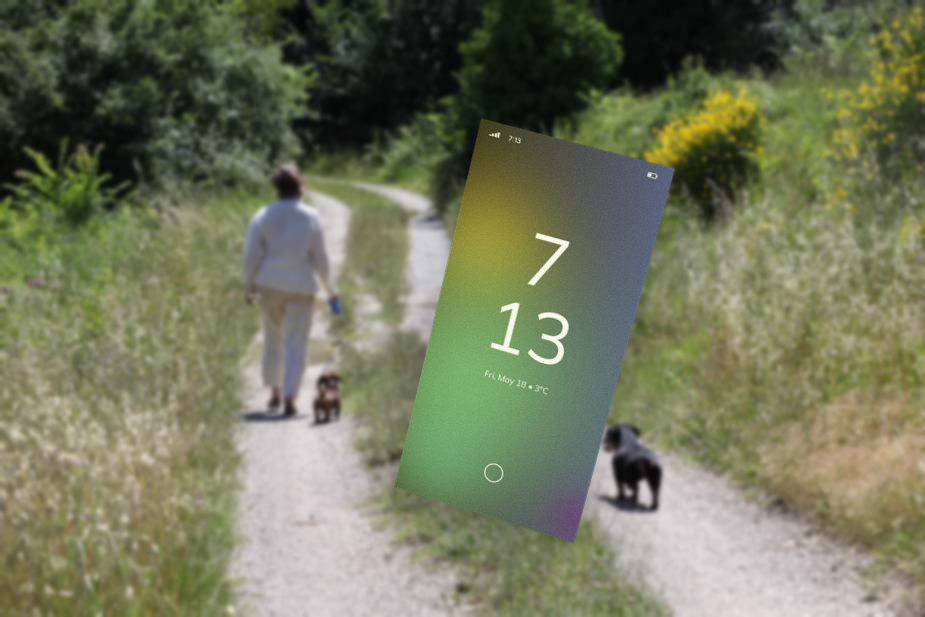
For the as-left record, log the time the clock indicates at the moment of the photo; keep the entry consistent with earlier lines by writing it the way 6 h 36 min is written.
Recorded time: 7 h 13 min
